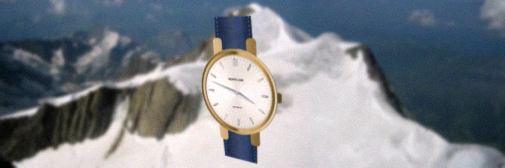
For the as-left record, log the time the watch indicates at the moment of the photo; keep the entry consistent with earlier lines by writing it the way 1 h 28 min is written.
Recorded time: 3 h 48 min
